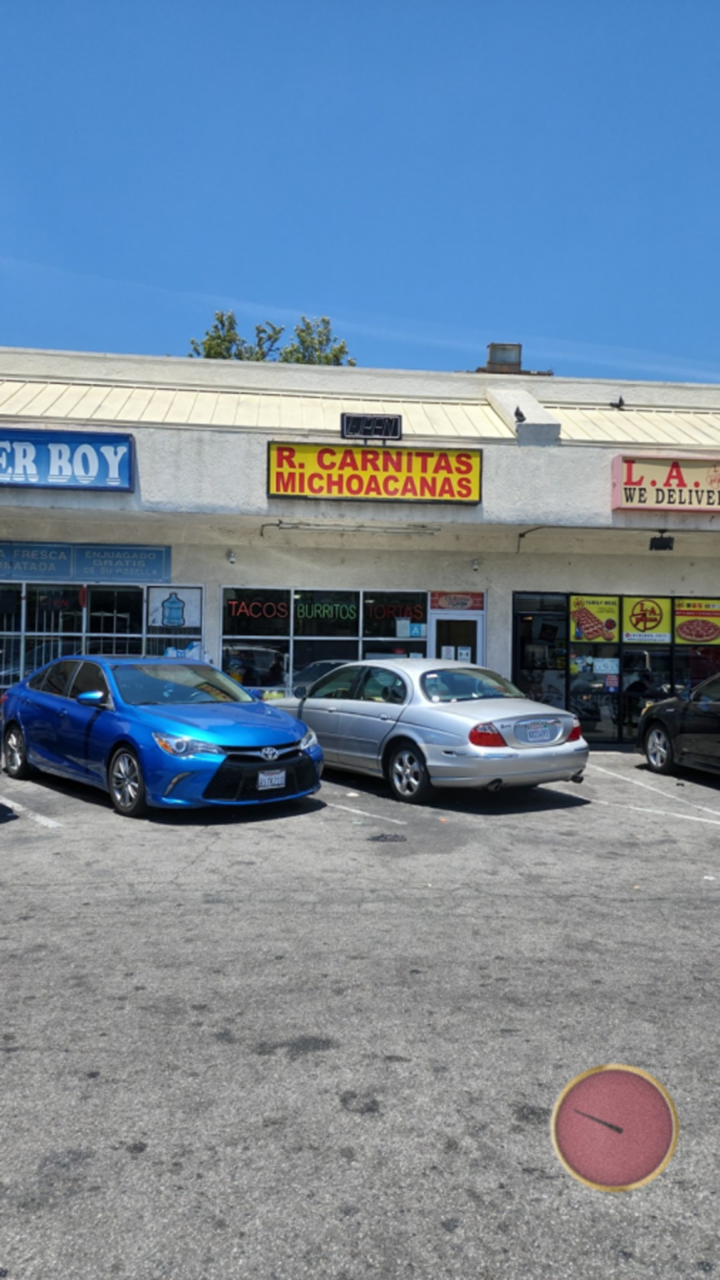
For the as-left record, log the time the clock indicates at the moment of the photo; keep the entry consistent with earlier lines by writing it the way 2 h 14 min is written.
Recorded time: 9 h 49 min
